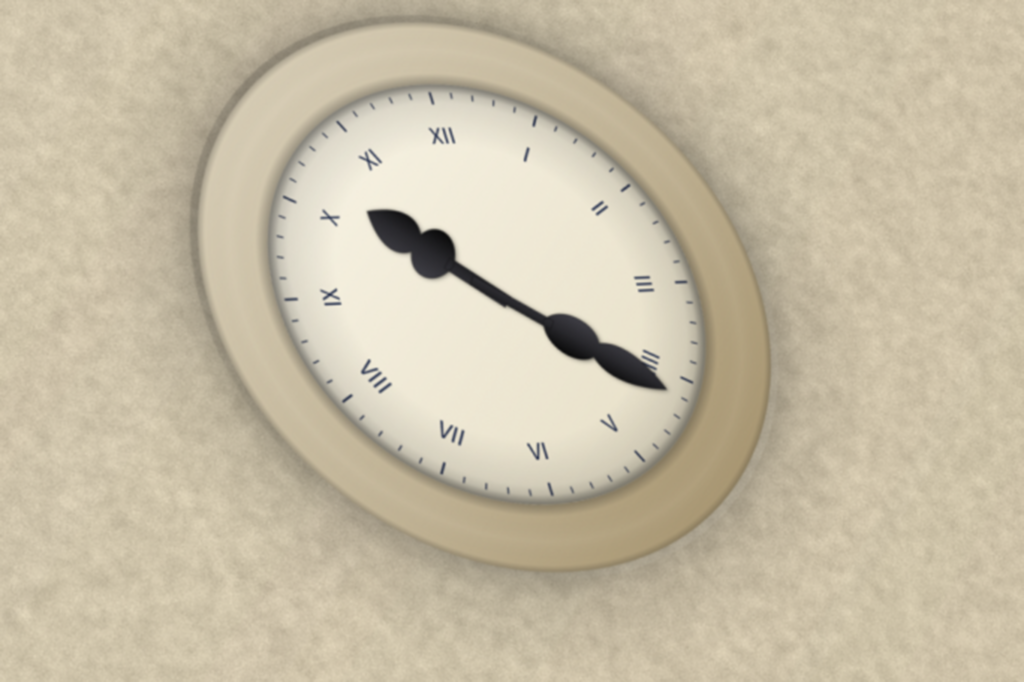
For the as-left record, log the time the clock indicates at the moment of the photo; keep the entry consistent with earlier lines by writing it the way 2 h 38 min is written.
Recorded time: 10 h 21 min
